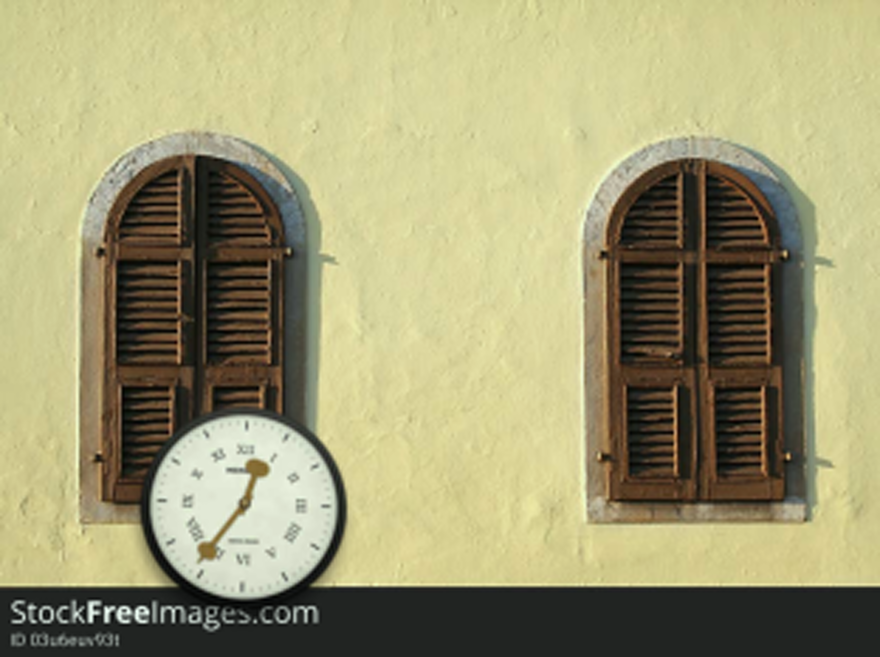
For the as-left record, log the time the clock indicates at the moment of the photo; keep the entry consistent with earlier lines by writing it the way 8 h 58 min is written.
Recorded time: 12 h 36 min
